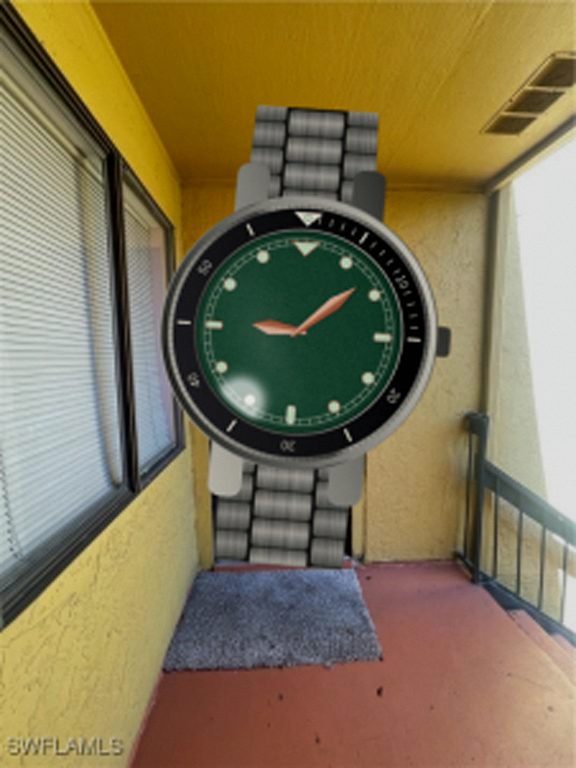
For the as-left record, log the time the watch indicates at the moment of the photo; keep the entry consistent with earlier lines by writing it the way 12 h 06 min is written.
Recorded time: 9 h 08 min
